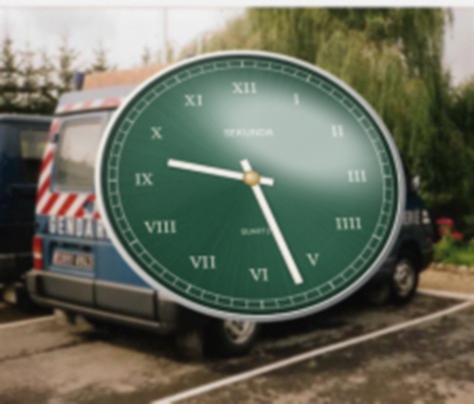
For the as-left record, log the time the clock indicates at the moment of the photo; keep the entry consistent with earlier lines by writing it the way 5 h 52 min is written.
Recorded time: 9 h 27 min
